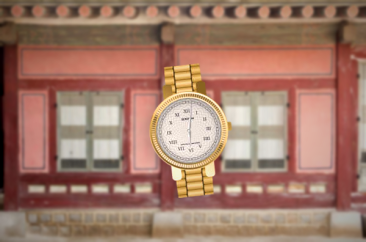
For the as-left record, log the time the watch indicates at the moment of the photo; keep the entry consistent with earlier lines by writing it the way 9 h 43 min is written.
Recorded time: 6 h 02 min
